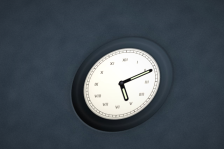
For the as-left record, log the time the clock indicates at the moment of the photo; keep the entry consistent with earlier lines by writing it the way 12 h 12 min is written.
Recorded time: 5 h 11 min
